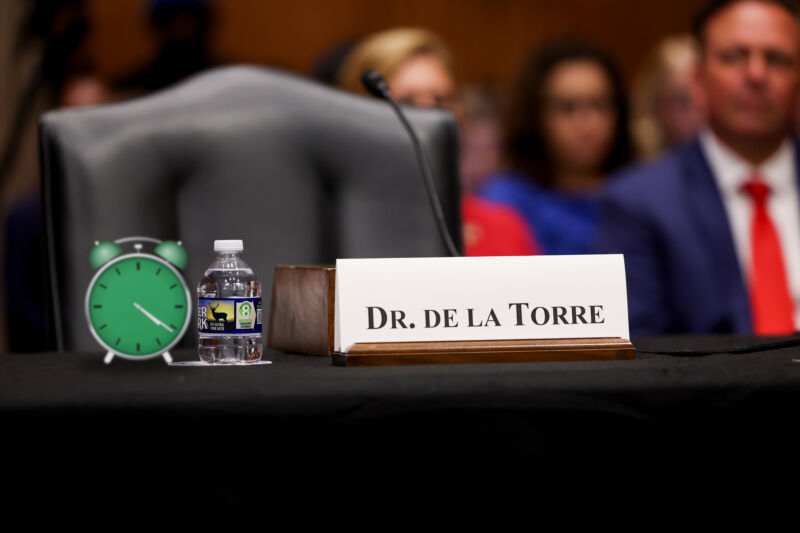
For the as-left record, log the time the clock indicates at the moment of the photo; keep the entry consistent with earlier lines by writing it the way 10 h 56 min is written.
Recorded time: 4 h 21 min
